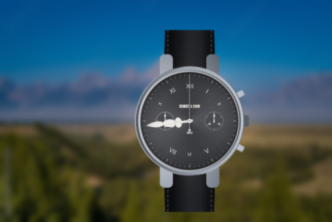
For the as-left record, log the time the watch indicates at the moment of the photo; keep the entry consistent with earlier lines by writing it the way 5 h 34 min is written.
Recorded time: 8 h 44 min
